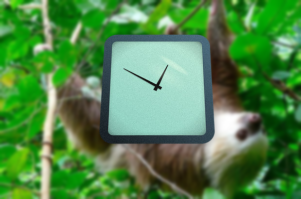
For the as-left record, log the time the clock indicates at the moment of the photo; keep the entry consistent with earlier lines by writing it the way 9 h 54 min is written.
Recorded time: 12 h 50 min
